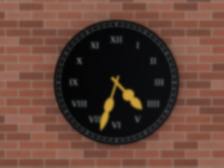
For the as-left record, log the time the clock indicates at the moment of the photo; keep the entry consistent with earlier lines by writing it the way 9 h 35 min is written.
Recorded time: 4 h 33 min
